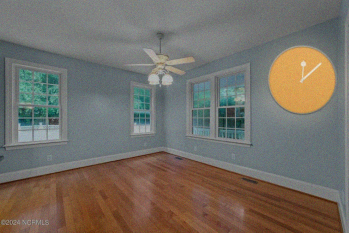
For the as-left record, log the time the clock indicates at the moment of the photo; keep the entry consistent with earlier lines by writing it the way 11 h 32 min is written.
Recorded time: 12 h 08 min
